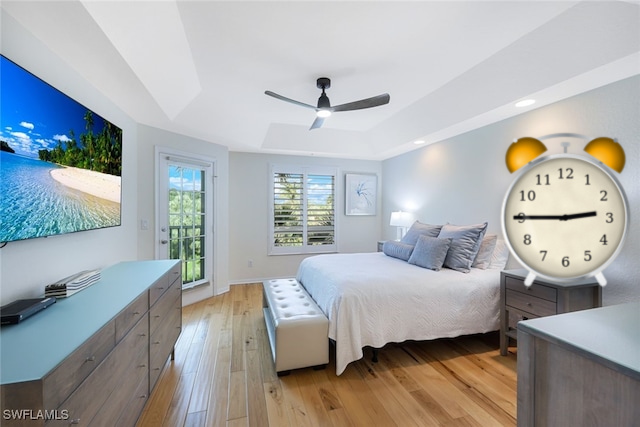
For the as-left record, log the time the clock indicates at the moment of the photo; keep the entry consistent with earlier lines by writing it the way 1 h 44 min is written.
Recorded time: 2 h 45 min
